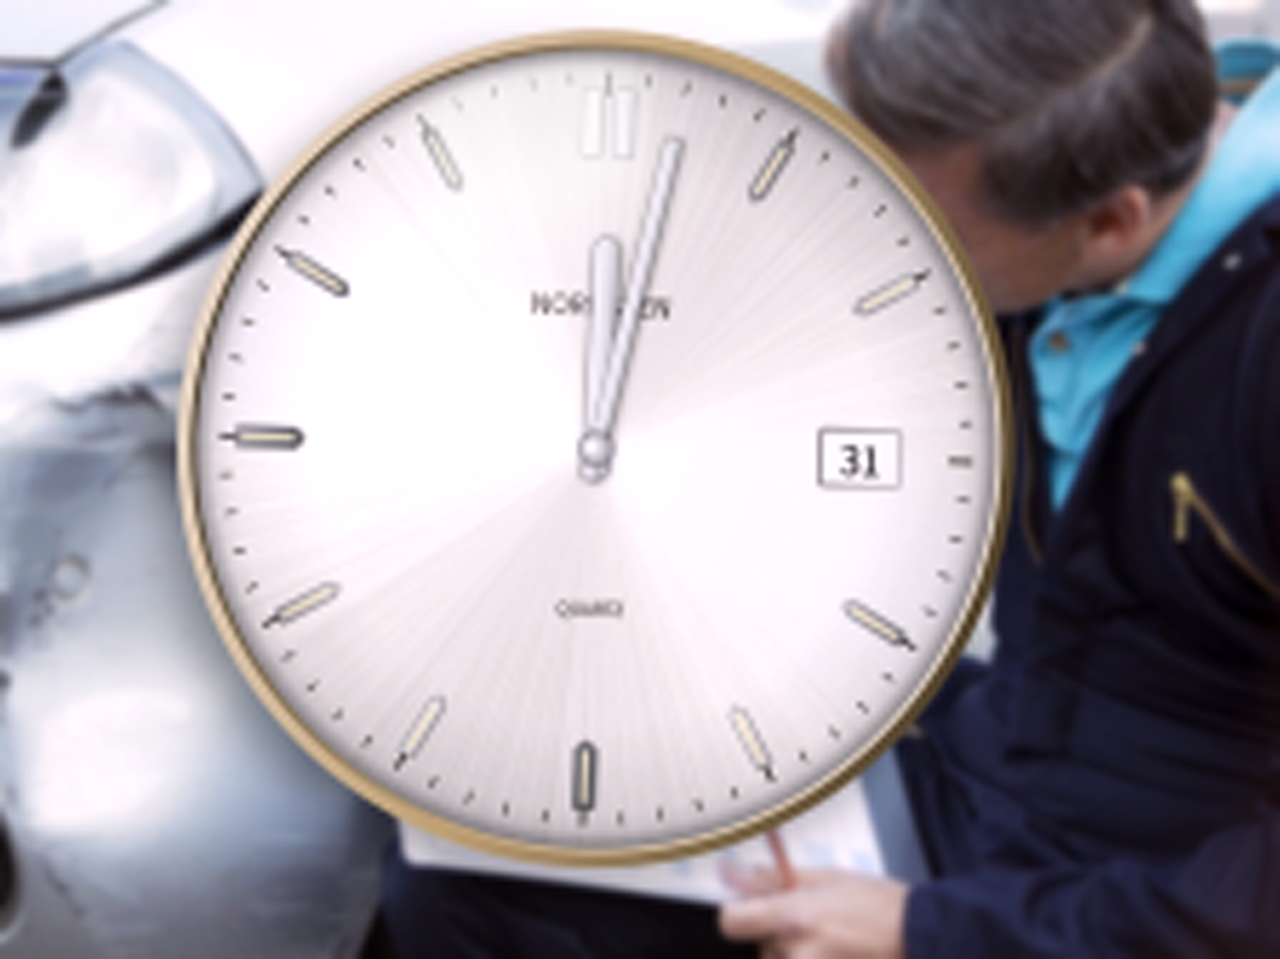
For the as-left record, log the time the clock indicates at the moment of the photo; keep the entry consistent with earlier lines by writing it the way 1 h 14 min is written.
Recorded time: 12 h 02 min
